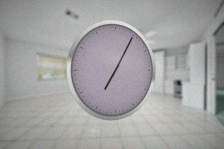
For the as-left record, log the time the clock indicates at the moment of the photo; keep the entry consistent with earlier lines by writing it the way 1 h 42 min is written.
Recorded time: 7 h 05 min
